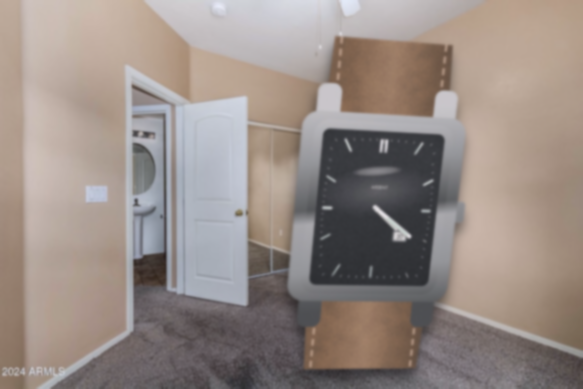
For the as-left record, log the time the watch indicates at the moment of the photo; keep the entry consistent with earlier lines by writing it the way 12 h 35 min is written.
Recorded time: 4 h 21 min
